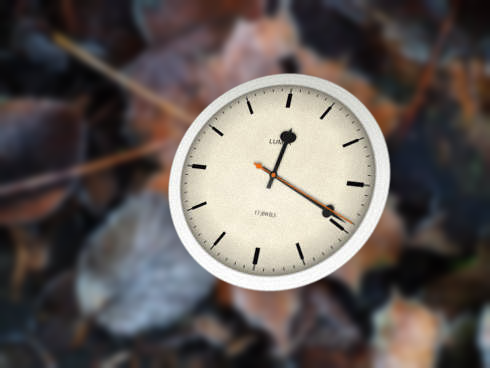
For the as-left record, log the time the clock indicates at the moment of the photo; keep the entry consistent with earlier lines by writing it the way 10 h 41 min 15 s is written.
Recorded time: 12 h 19 min 19 s
